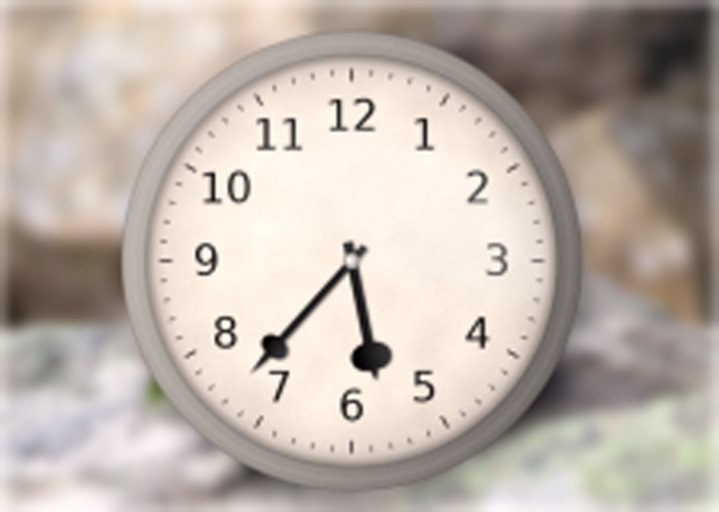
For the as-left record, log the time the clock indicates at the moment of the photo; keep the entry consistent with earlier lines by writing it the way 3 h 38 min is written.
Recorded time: 5 h 37 min
